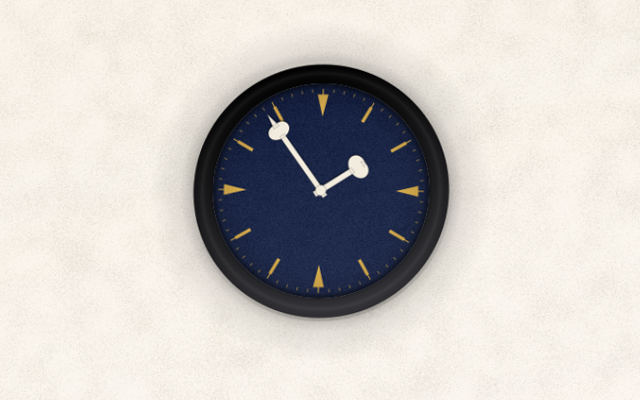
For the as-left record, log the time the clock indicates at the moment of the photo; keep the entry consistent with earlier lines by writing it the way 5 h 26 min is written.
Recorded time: 1 h 54 min
